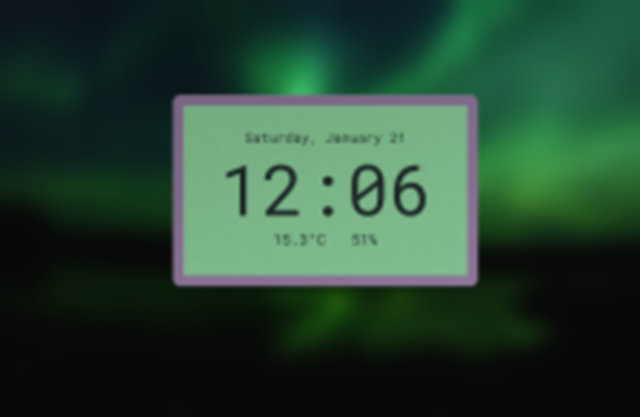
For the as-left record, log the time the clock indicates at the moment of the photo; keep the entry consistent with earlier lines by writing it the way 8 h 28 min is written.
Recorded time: 12 h 06 min
